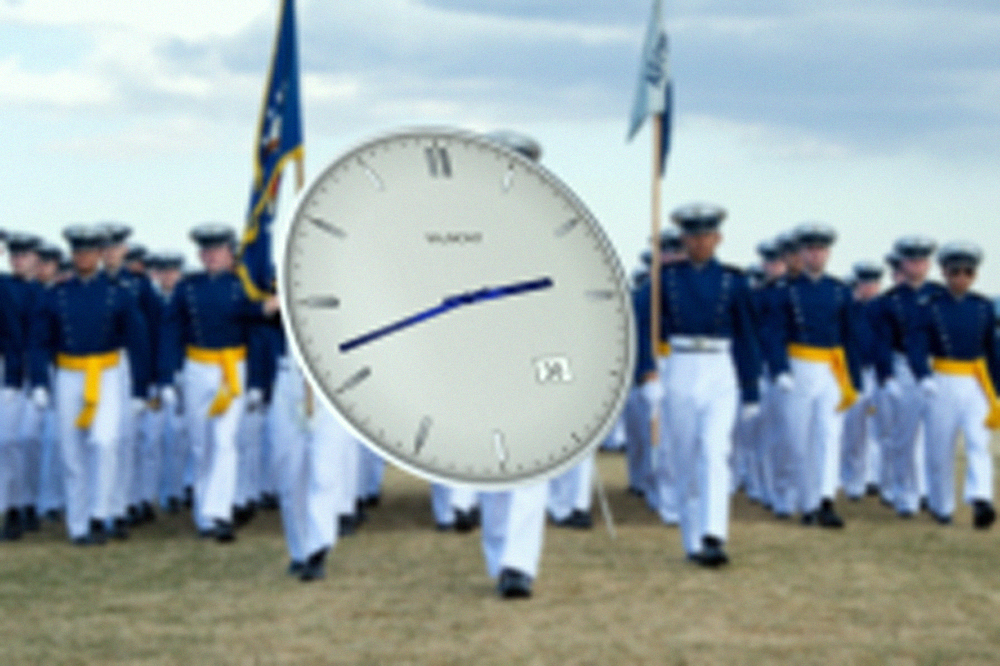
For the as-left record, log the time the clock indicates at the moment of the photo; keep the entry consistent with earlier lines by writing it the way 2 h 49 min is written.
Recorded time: 2 h 42 min
